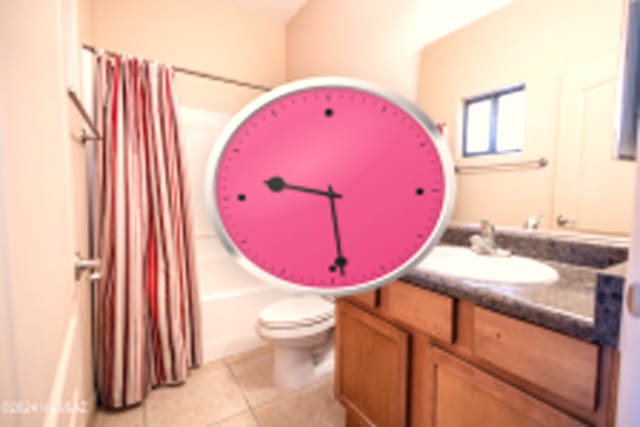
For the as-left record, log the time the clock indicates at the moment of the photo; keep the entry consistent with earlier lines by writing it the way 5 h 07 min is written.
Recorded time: 9 h 29 min
